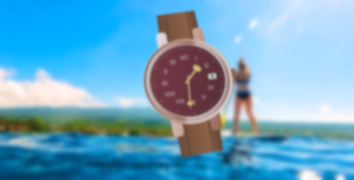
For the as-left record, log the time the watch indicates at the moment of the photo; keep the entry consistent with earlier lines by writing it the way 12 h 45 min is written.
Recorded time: 1 h 31 min
